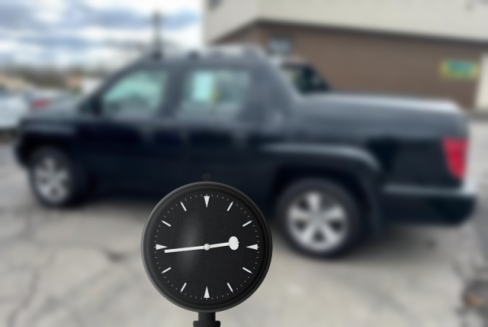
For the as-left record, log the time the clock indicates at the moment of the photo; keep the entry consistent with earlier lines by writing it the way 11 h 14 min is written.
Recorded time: 2 h 44 min
